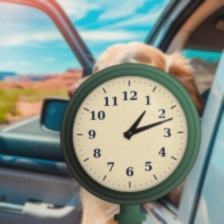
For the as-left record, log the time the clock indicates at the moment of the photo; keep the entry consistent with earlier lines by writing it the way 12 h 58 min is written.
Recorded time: 1 h 12 min
